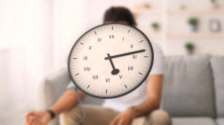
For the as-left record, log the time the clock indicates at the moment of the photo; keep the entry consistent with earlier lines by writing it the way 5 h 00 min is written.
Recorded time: 5 h 13 min
